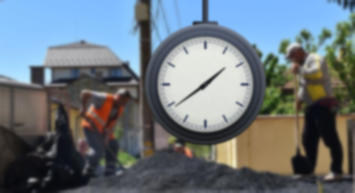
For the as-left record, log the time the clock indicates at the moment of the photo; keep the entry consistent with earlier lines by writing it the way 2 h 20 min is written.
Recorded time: 1 h 39 min
